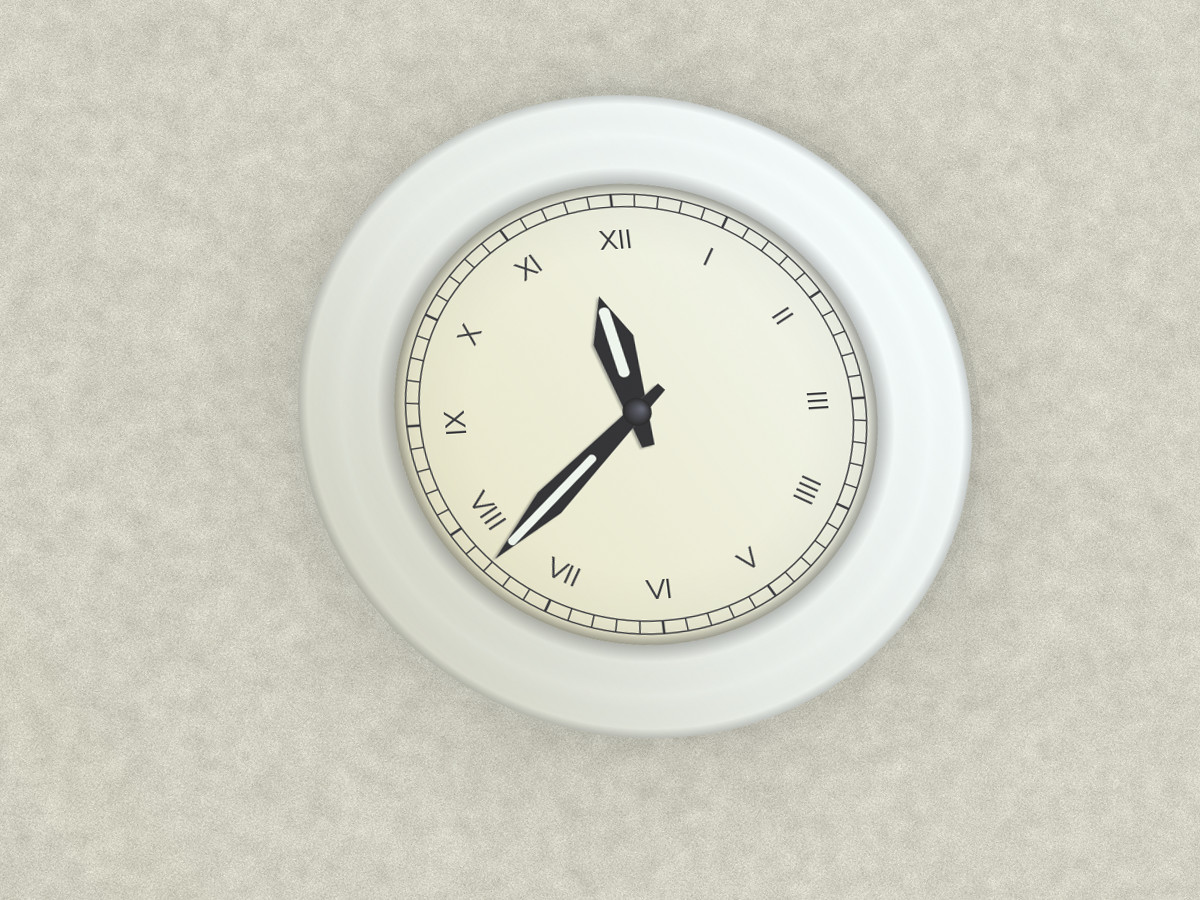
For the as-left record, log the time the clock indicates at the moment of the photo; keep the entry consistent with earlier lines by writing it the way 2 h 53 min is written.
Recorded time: 11 h 38 min
